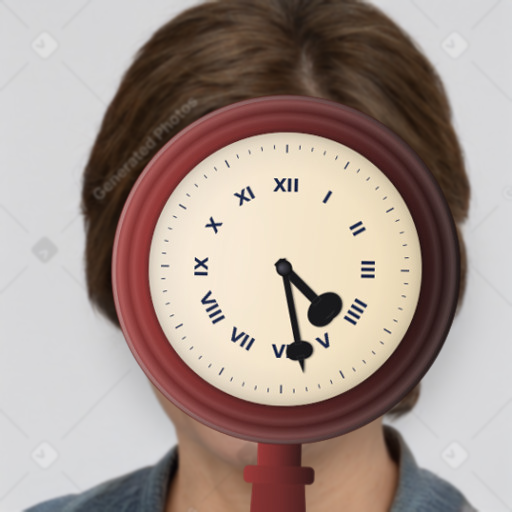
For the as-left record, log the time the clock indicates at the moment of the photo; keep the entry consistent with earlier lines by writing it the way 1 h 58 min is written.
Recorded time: 4 h 28 min
